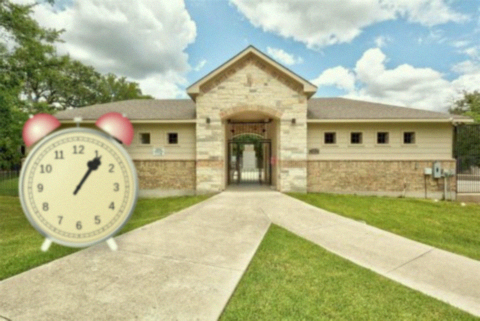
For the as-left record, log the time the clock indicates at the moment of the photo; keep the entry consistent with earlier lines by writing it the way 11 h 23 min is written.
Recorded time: 1 h 06 min
